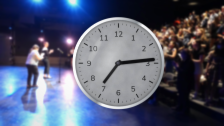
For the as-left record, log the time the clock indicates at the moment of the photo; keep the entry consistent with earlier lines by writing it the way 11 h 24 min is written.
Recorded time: 7 h 14 min
